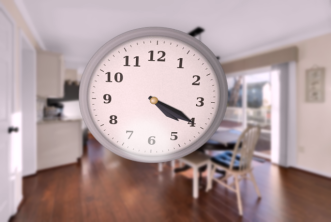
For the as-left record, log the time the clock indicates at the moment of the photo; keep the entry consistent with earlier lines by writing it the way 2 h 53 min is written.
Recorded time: 4 h 20 min
